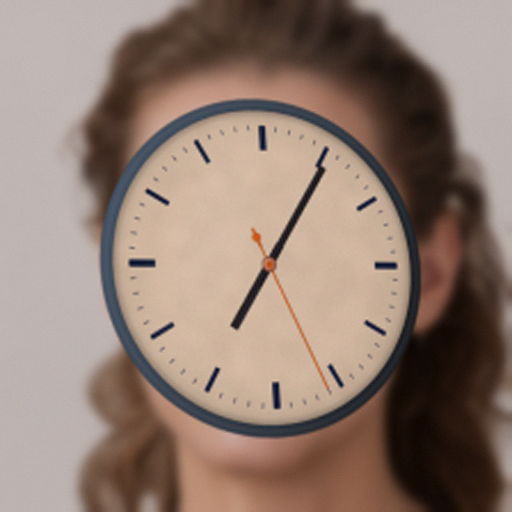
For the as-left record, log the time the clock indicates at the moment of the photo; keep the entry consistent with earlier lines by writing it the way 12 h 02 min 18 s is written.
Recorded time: 7 h 05 min 26 s
